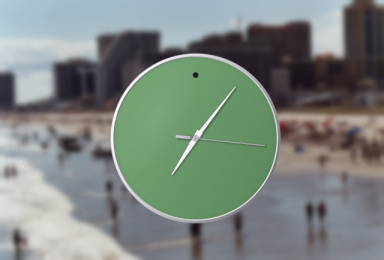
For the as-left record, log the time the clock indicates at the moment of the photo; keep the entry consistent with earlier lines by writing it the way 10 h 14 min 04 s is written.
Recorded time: 7 h 06 min 16 s
